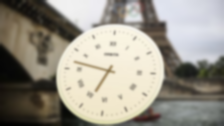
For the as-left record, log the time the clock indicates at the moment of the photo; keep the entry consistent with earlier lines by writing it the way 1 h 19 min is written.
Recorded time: 6 h 47 min
